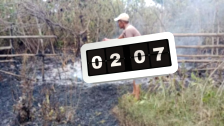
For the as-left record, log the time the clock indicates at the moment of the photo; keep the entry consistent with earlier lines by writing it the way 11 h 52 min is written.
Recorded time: 2 h 07 min
